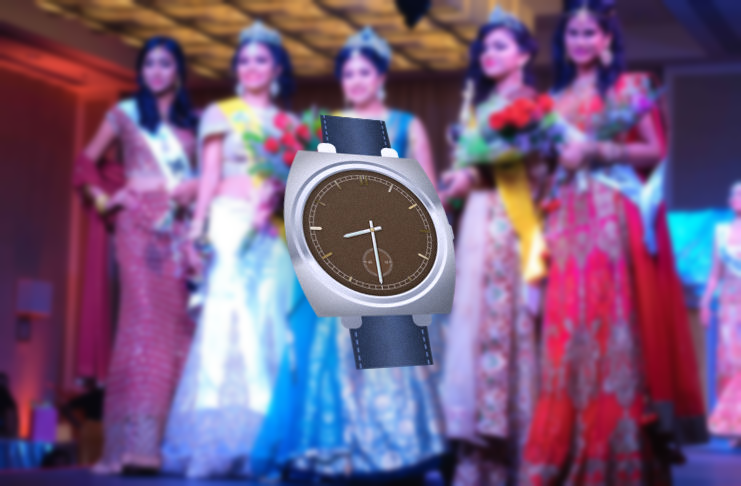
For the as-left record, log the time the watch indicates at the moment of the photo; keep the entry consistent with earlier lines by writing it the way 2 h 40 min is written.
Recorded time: 8 h 30 min
